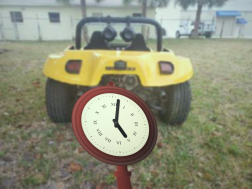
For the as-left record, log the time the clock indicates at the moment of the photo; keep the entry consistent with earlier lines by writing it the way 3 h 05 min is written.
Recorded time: 5 h 02 min
